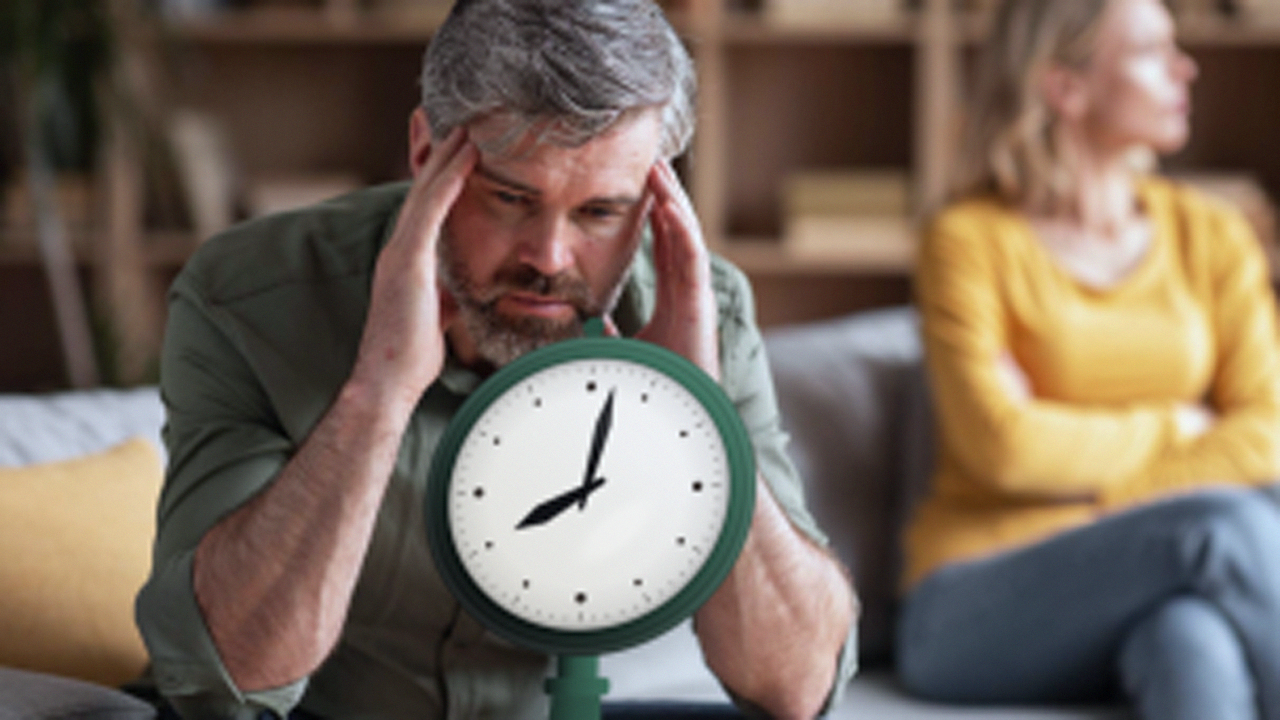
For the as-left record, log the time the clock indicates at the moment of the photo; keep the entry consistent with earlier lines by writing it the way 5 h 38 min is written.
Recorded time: 8 h 02 min
